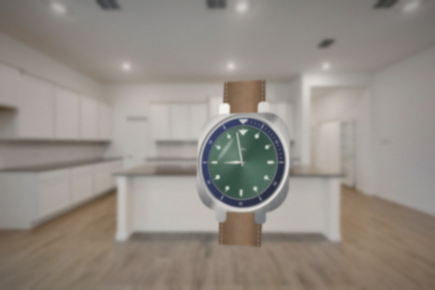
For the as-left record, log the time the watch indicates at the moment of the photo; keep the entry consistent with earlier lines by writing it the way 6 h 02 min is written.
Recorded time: 8 h 58 min
